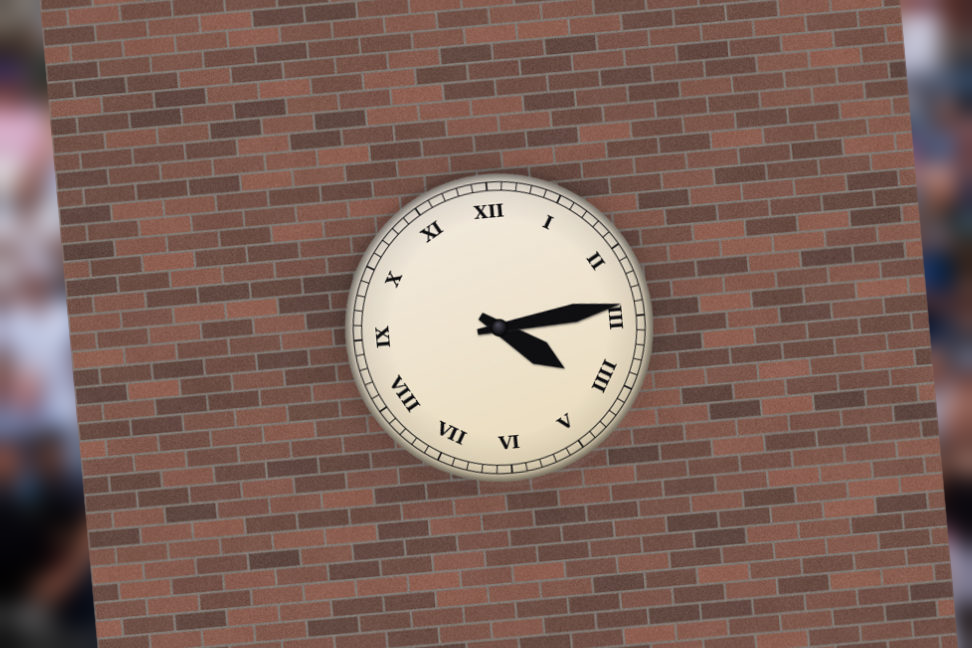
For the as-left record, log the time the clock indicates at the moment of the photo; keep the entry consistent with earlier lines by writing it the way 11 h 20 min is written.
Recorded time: 4 h 14 min
